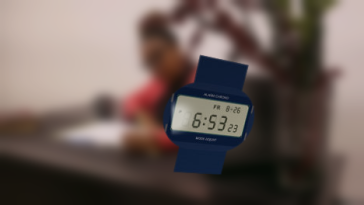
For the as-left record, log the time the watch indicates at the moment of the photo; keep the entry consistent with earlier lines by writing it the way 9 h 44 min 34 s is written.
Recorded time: 6 h 53 min 23 s
